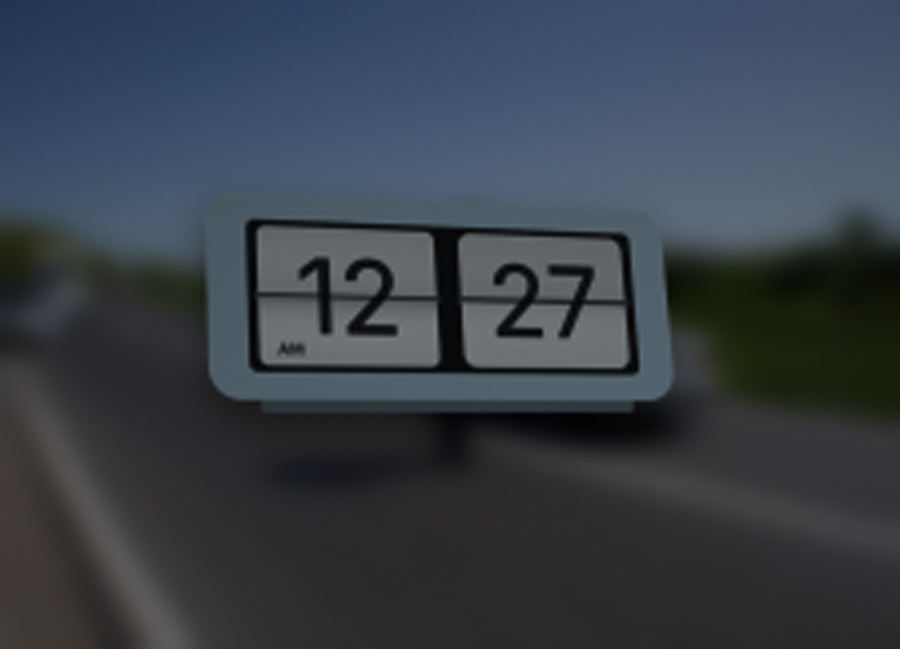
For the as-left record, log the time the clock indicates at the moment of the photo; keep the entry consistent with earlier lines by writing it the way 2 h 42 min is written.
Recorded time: 12 h 27 min
